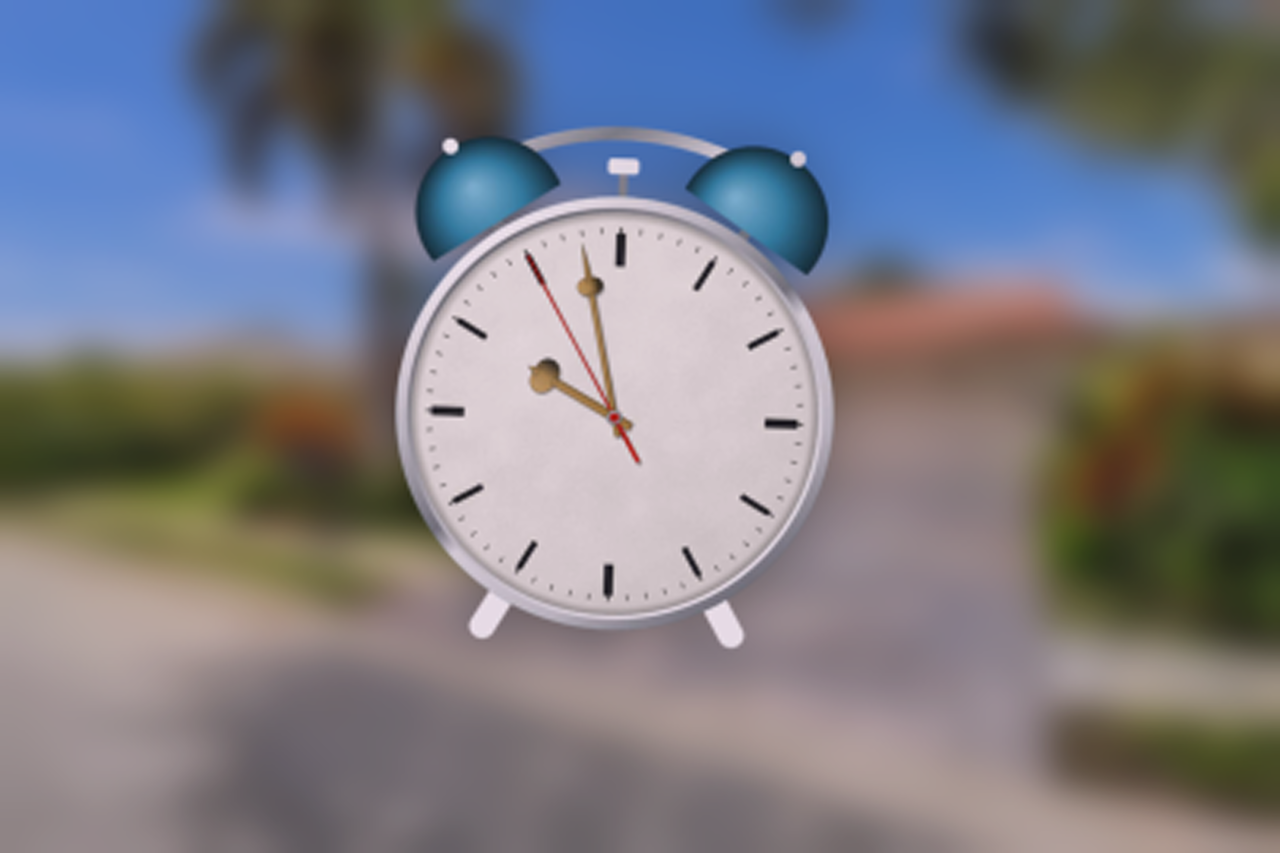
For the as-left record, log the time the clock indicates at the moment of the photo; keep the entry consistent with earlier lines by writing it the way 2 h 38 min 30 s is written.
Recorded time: 9 h 57 min 55 s
